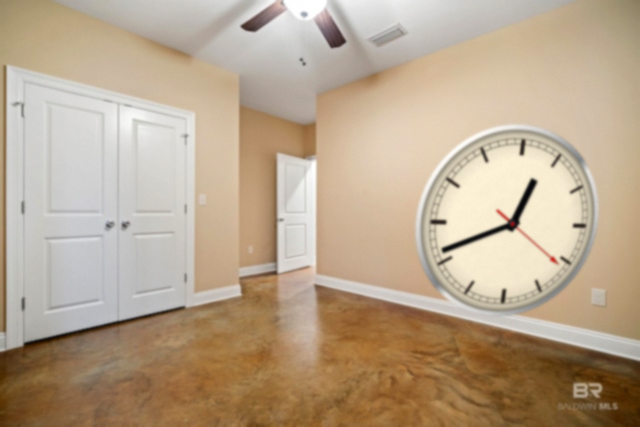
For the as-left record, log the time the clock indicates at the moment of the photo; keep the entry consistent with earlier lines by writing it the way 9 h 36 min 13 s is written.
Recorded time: 12 h 41 min 21 s
